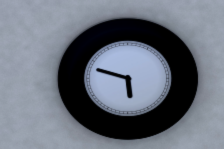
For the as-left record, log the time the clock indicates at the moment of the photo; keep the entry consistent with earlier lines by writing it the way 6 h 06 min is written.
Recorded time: 5 h 48 min
